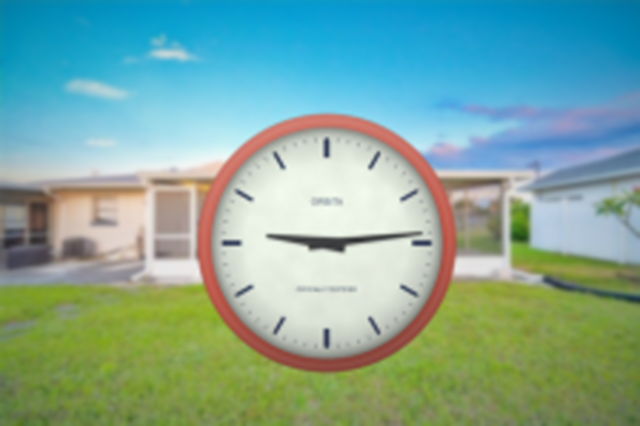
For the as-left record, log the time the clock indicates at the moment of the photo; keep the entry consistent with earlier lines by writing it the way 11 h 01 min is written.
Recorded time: 9 h 14 min
